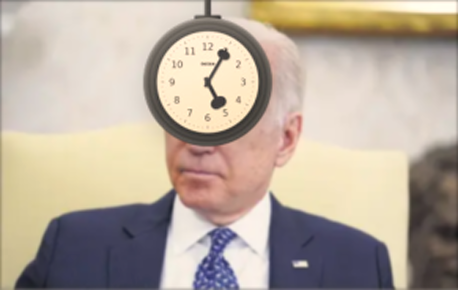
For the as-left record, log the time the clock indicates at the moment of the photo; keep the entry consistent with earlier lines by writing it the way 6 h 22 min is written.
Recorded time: 5 h 05 min
